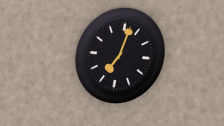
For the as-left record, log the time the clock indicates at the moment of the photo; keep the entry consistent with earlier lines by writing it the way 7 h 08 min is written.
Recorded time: 7 h 02 min
